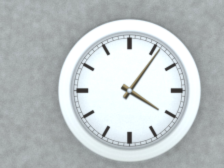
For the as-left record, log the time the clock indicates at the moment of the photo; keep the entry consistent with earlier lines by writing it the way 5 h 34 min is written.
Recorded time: 4 h 06 min
